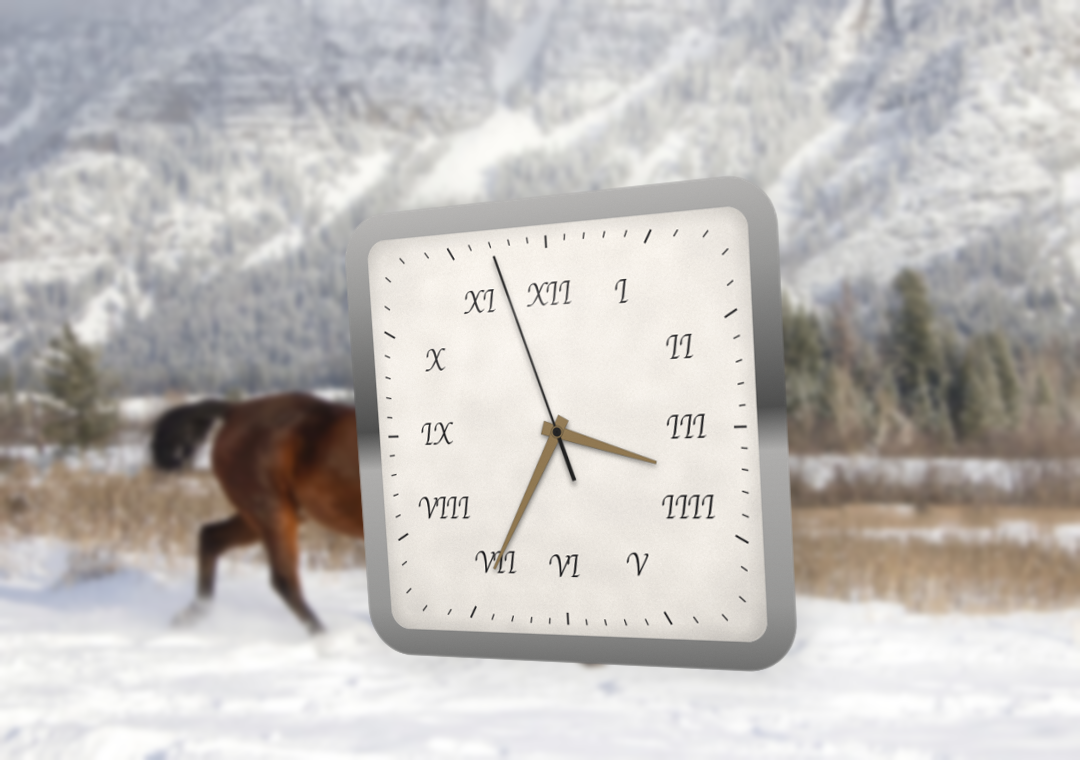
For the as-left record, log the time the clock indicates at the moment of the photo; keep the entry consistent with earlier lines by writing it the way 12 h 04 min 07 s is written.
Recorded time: 3 h 34 min 57 s
